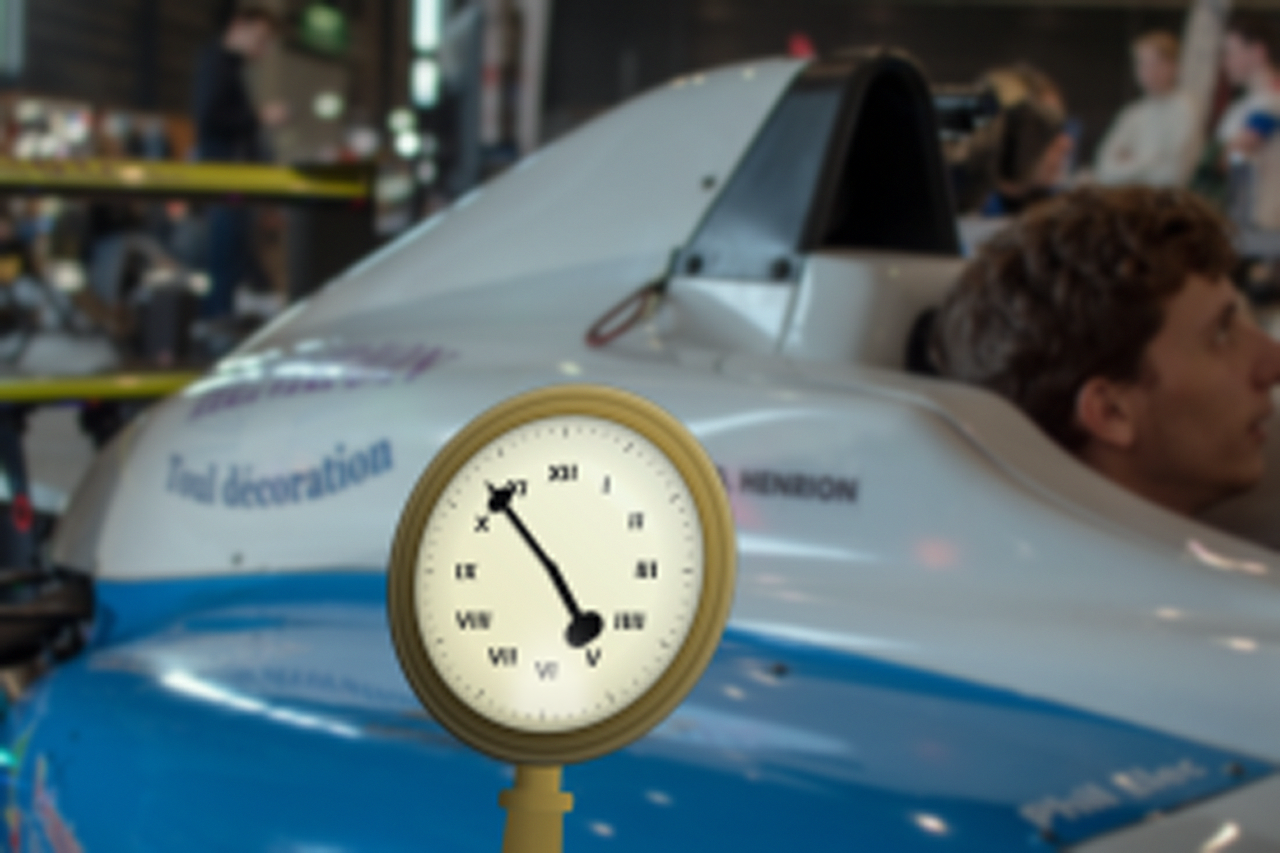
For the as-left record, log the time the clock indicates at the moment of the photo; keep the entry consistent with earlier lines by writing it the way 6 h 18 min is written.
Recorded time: 4 h 53 min
